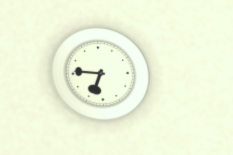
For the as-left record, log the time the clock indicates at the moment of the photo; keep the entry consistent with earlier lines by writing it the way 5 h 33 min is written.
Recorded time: 6 h 46 min
